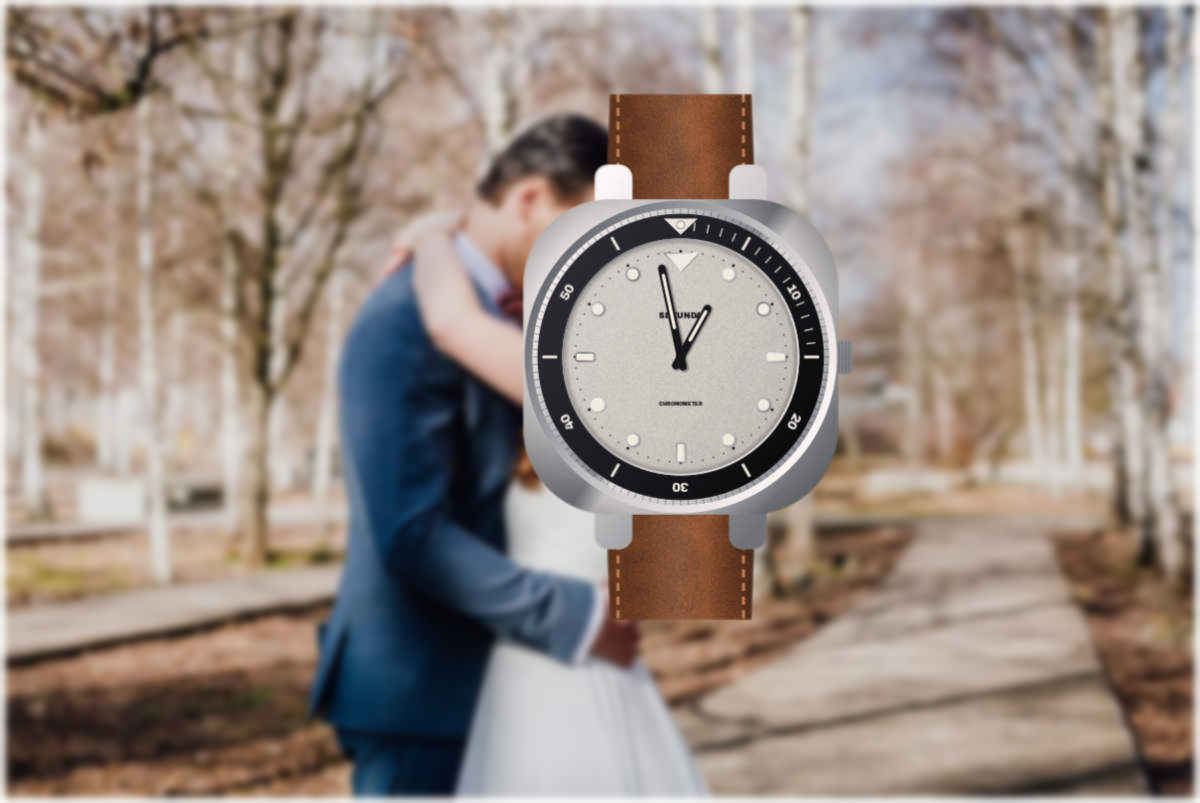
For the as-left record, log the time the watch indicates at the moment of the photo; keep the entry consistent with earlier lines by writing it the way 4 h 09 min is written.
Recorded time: 12 h 58 min
